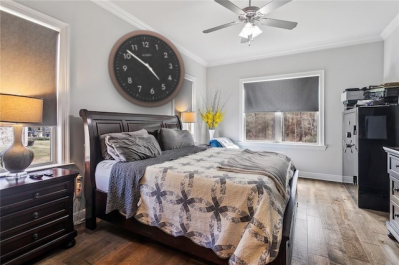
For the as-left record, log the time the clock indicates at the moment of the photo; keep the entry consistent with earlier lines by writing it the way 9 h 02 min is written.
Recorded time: 4 h 52 min
